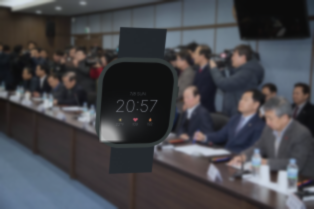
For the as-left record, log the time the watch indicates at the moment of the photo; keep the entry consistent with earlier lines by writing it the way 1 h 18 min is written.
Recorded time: 20 h 57 min
